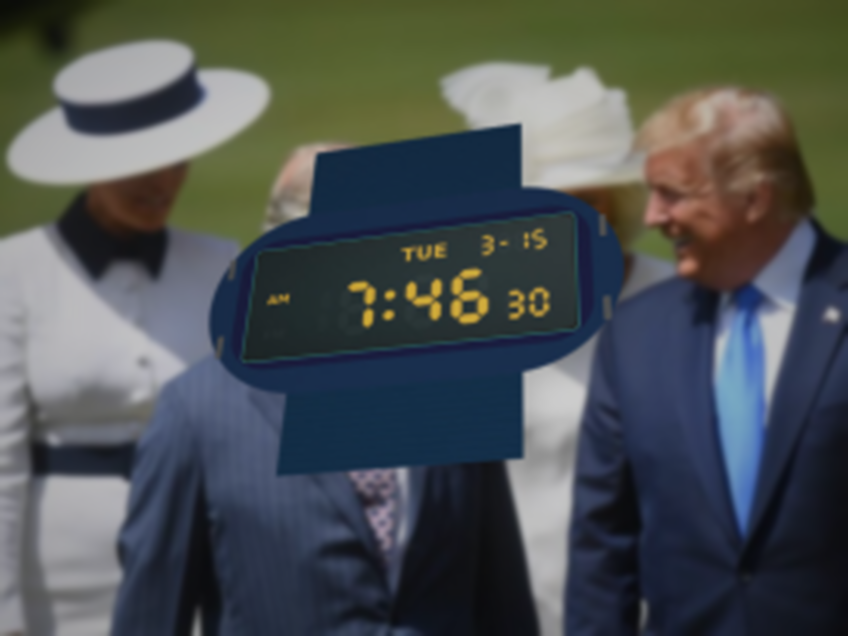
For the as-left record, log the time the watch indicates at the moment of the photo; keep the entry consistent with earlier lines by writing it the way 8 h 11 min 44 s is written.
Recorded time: 7 h 46 min 30 s
